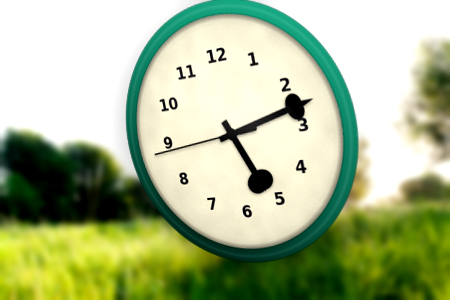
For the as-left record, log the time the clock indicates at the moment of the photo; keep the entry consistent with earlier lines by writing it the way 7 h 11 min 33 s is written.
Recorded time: 5 h 12 min 44 s
